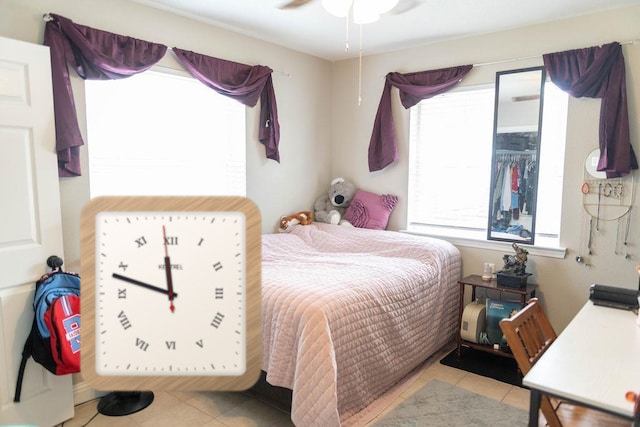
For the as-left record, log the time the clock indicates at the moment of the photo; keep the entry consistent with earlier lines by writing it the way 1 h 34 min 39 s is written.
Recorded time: 11 h 47 min 59 s
